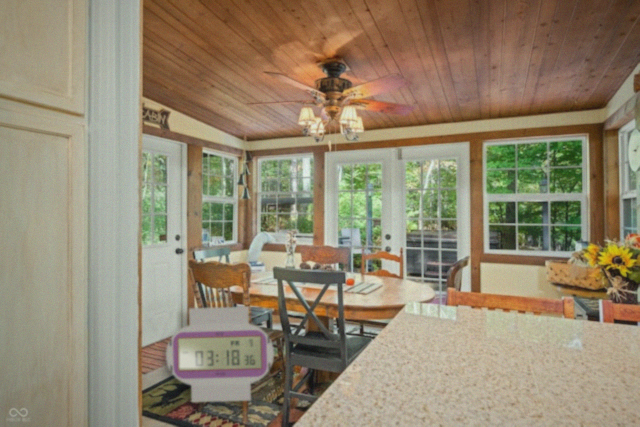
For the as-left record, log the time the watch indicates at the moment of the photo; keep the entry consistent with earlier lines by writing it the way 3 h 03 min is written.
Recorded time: 3 h 18 min
